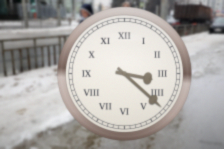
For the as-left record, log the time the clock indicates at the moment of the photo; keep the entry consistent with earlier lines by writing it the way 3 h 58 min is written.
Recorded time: 3 h 22 min
